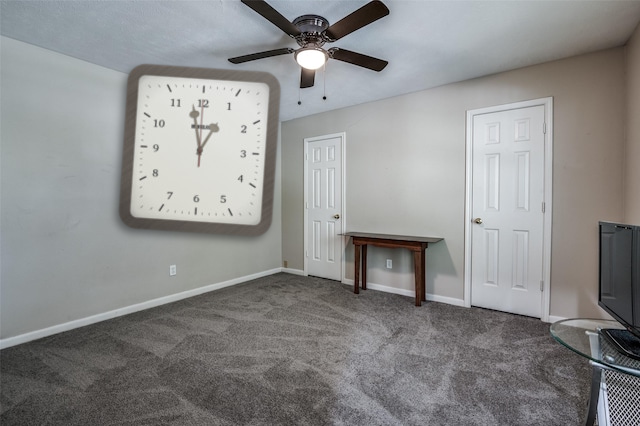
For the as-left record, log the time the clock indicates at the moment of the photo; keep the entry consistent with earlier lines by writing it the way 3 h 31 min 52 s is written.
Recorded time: 12 h 58 min 00 s
